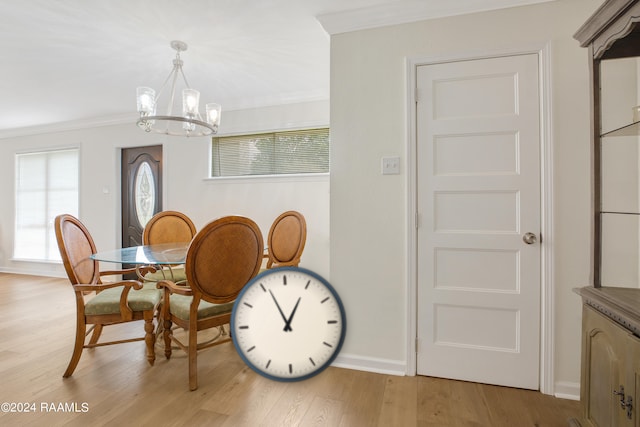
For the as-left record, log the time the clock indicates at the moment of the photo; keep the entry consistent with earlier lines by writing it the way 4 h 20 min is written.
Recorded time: 12 h 56 min
